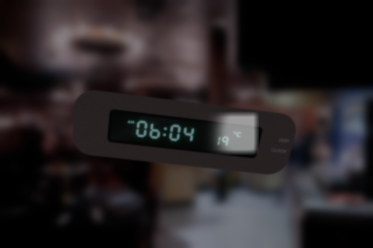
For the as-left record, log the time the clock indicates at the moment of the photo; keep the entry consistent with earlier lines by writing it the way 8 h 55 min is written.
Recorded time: 6 h 04 min
